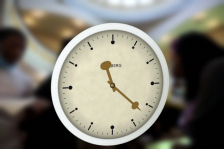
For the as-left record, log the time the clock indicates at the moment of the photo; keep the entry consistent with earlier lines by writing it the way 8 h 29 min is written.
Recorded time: 11 h 22 min
